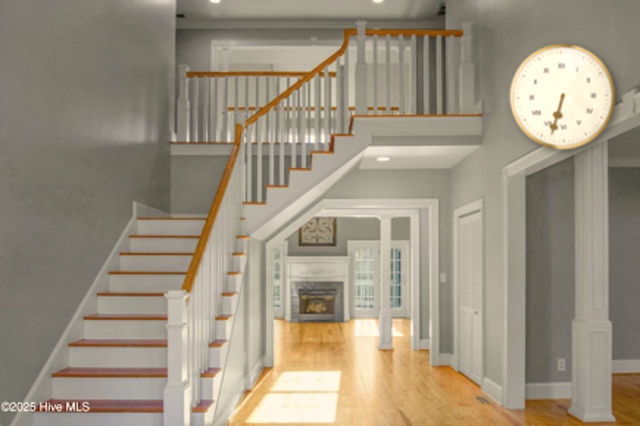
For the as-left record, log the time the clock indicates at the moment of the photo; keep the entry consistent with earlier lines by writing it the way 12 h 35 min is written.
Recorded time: 6 h 33 min
